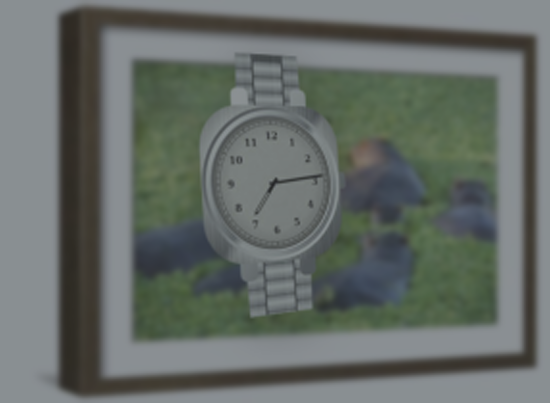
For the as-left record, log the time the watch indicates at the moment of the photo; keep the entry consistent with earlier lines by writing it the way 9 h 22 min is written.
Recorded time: 7 h 14 min
